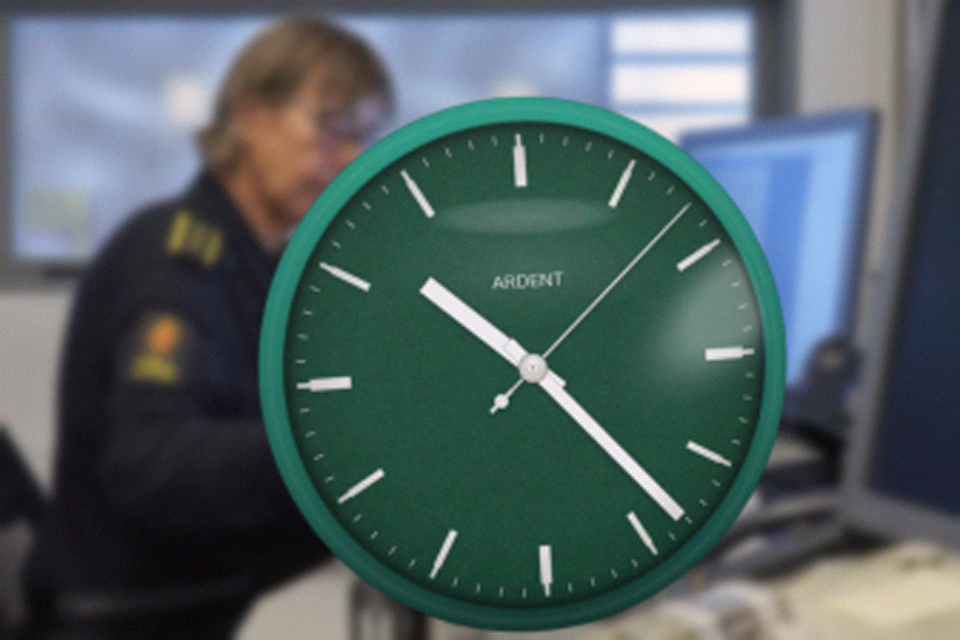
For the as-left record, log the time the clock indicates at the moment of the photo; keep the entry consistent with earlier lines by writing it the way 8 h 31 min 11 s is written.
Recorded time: 10 h 23 min 08 s
